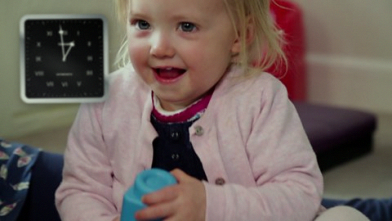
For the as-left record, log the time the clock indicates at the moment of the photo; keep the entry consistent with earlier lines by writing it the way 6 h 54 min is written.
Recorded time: 12 h 59 min
